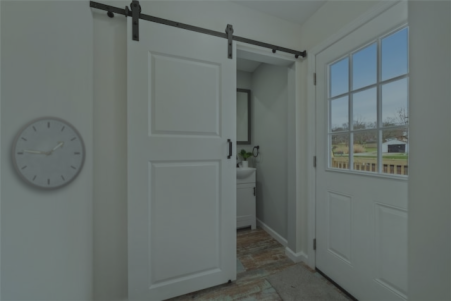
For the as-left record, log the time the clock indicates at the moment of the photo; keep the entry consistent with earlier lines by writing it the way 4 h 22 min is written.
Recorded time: 1 h 46 min
